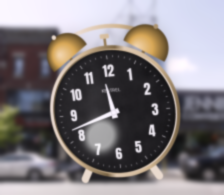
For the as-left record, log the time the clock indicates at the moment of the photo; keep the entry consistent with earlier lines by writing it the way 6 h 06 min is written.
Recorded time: 11 h 42 min
